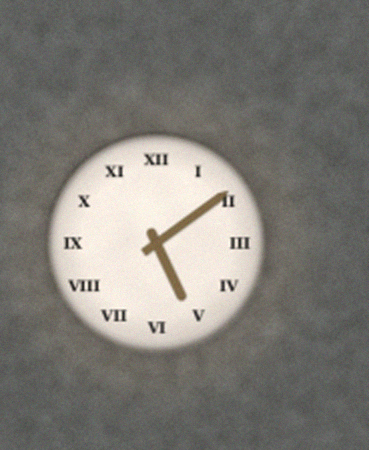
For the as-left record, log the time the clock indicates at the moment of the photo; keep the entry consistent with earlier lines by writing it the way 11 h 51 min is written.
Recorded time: 5 h 09 min
